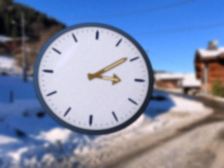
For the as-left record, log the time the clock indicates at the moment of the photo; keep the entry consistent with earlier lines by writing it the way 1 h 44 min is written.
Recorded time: 3 h 09 min
